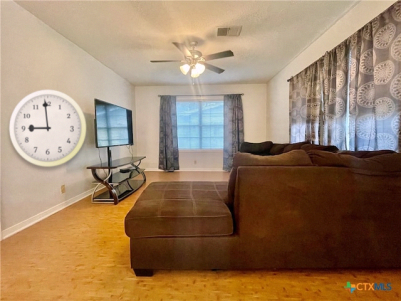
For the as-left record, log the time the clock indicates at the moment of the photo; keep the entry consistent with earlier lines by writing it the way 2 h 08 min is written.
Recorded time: 8 h 59 min
